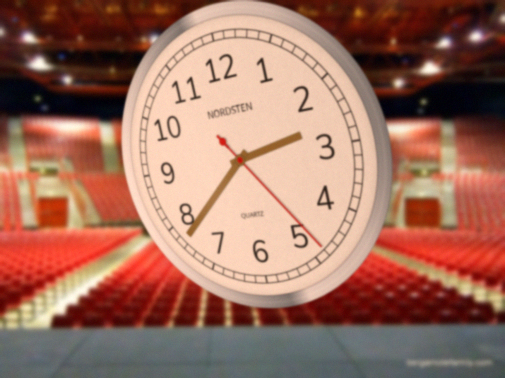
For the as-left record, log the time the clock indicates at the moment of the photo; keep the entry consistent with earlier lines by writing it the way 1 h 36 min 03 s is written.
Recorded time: 2 h 38 min 24 s
